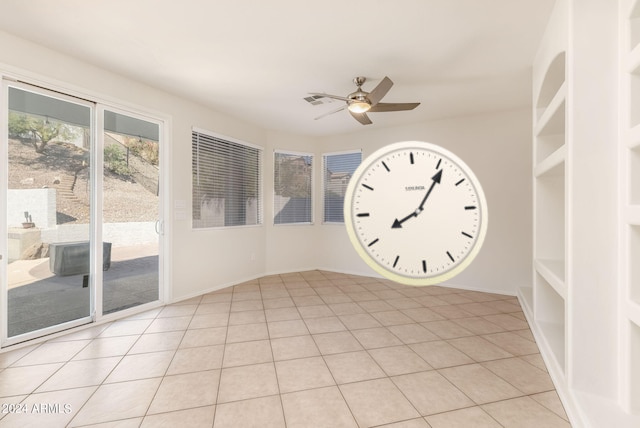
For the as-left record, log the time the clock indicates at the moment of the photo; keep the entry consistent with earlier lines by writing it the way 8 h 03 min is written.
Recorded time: 8 h 06 min
